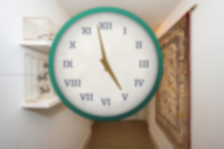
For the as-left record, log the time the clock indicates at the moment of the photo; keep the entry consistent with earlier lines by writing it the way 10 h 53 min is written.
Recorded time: 4 h 58 min
